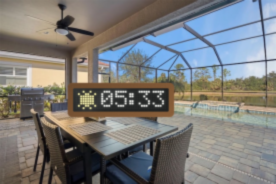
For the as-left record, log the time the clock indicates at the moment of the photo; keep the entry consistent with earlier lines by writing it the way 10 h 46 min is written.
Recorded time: 5 h 33 min
